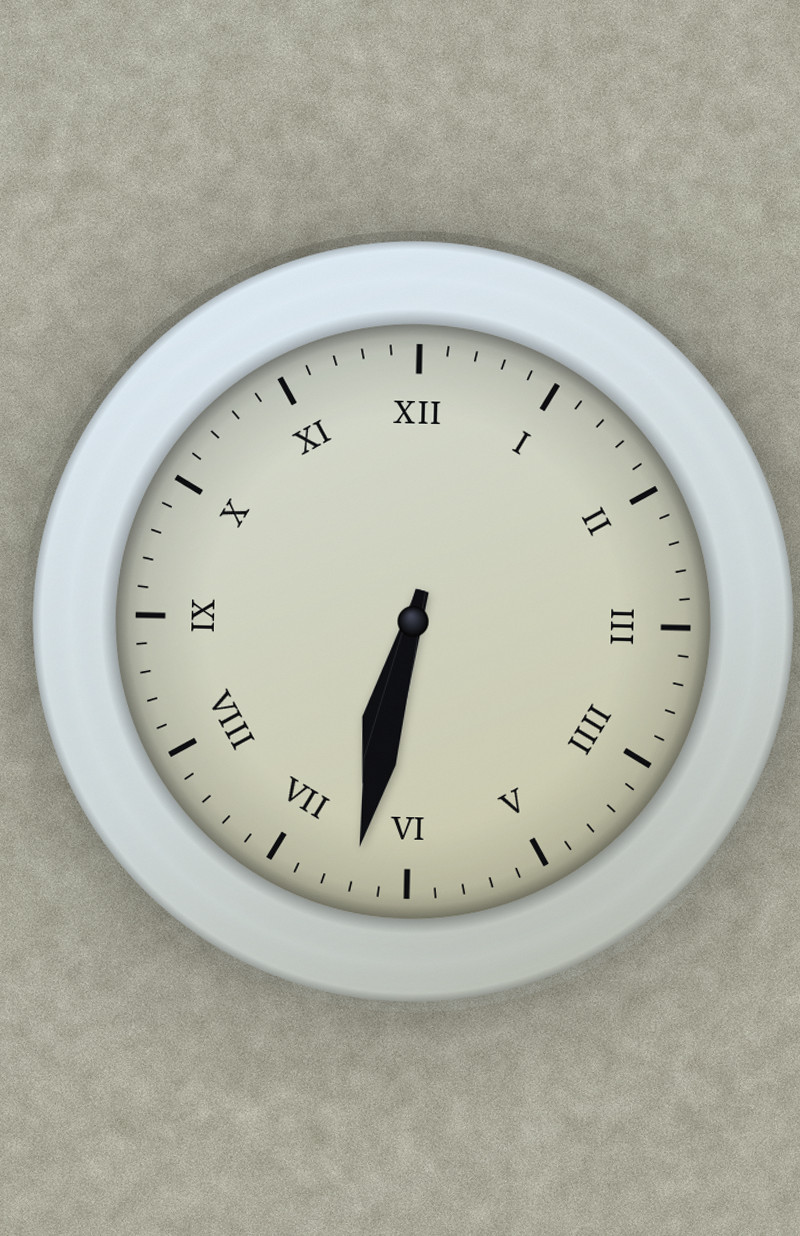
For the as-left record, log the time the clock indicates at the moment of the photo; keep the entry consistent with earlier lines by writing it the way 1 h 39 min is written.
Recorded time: 6 h 32 min
